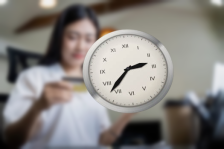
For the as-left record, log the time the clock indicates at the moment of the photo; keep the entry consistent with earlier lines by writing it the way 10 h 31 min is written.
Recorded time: 2 h 37 min
